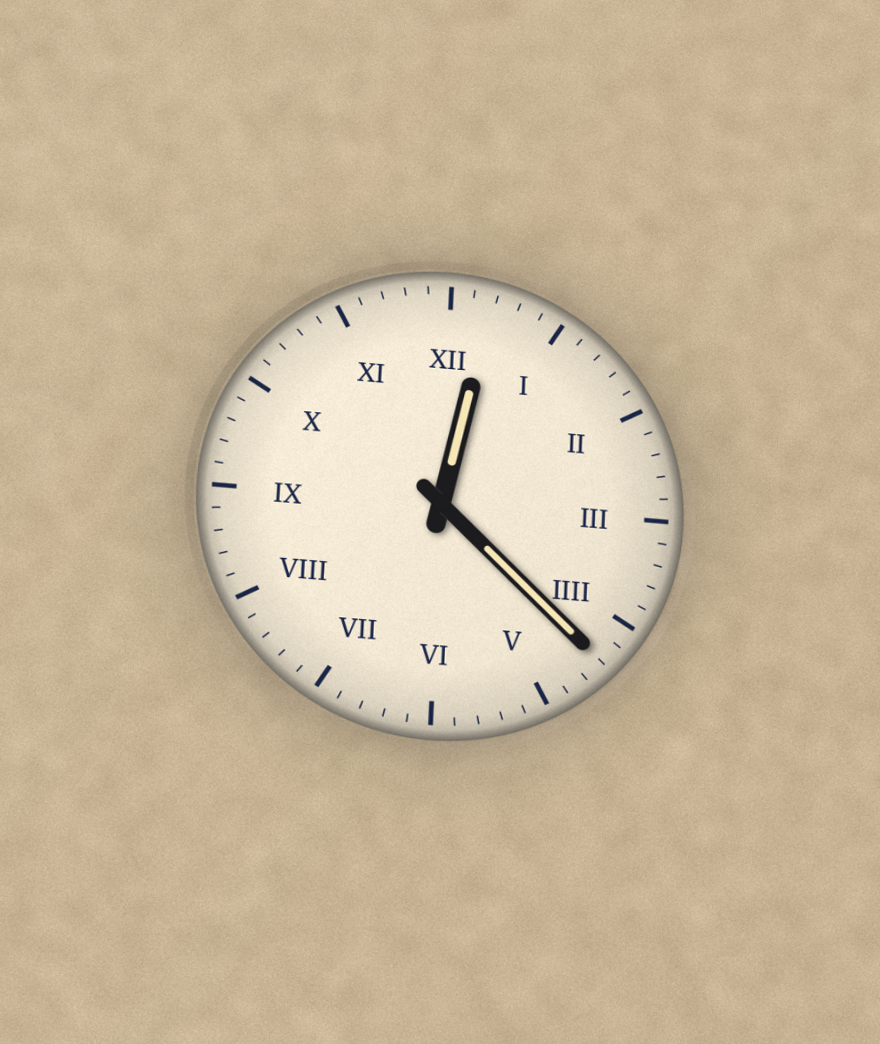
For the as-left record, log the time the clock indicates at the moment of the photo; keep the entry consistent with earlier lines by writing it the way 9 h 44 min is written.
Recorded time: 12 h 22 min
